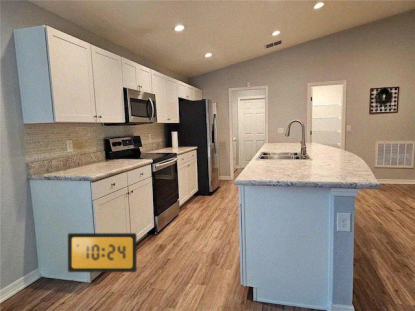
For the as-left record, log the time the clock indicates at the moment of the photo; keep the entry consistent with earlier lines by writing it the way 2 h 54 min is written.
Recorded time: 10 h 24 min
